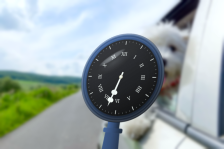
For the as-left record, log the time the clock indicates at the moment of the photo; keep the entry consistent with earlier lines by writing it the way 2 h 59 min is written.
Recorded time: 6 h 33 min
